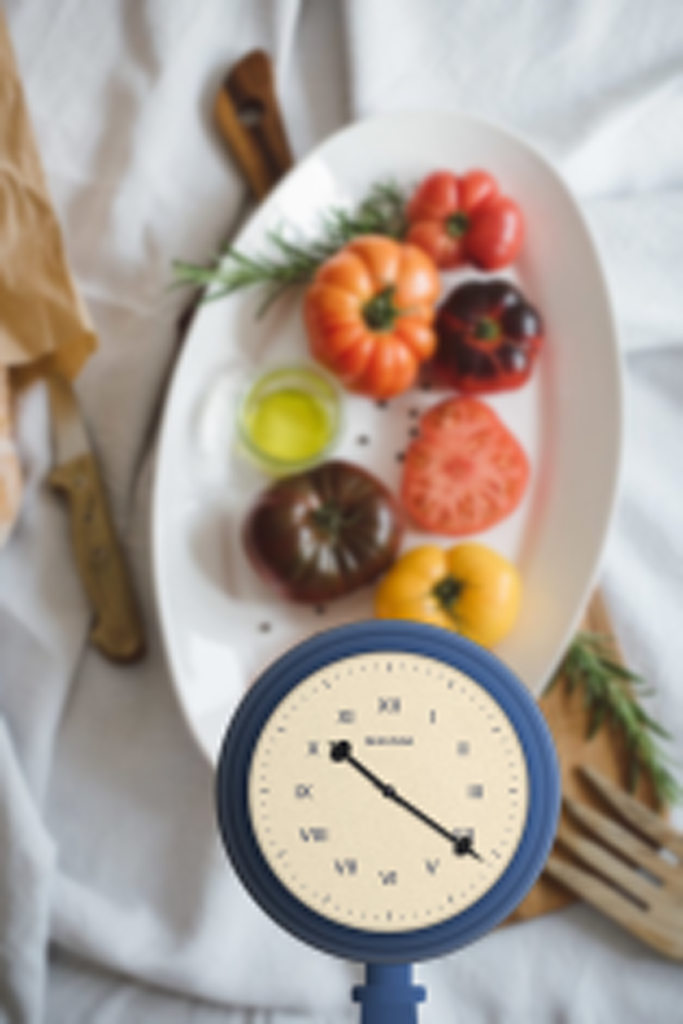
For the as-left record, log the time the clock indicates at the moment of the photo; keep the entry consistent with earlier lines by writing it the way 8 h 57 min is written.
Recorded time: 10 h 21 min
